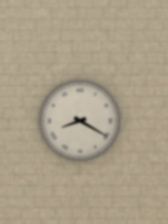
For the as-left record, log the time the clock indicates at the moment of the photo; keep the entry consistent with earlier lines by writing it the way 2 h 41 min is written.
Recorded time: 8 h 20 min
